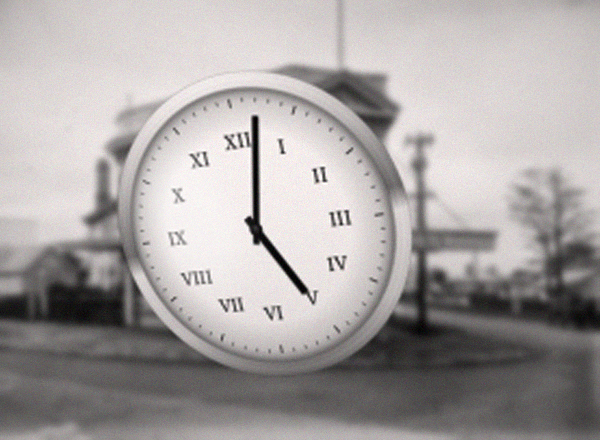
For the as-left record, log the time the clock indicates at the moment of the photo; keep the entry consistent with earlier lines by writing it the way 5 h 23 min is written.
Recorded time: 5 h 02 min
